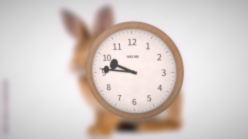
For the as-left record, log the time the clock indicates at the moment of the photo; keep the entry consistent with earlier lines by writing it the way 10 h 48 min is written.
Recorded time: 9 h 46 min
